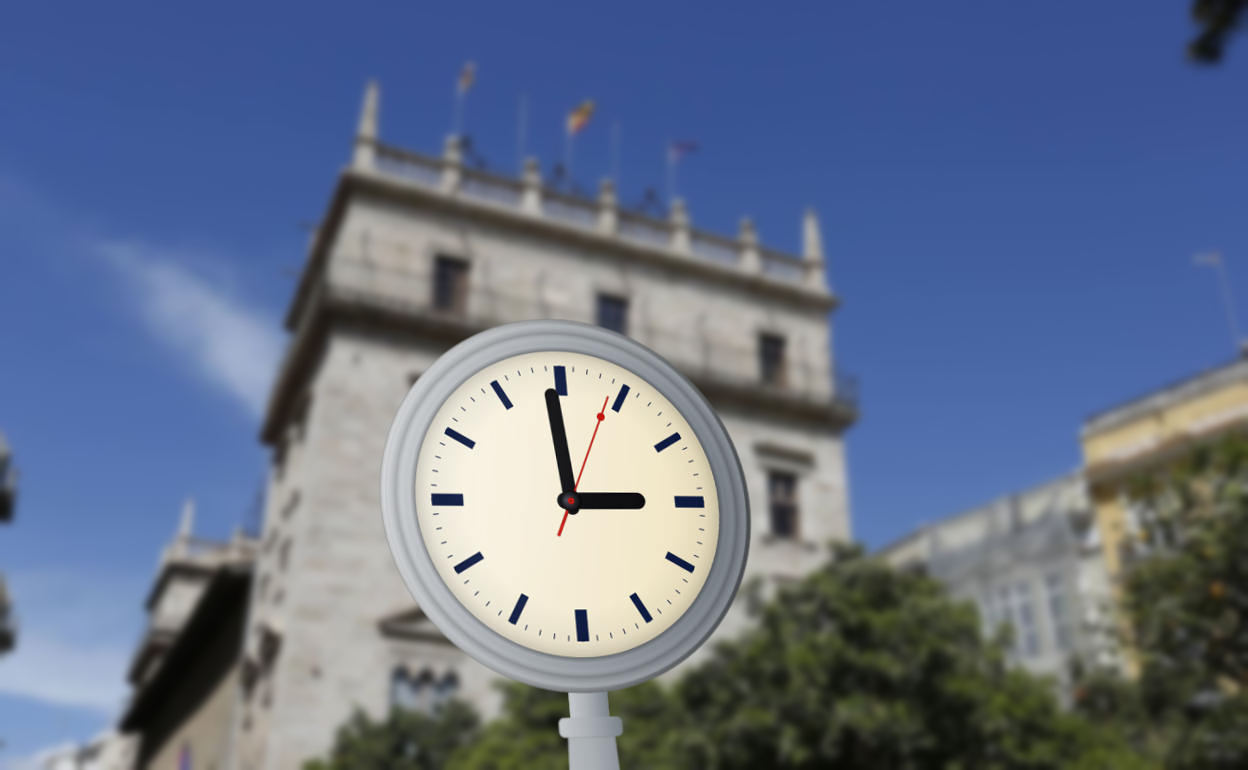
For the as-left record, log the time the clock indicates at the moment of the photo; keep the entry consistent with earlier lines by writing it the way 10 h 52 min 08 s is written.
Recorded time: 2 h 59 min 04 s
